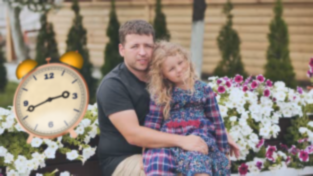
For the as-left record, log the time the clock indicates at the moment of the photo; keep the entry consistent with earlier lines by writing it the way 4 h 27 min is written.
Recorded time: 2 h 42 min
